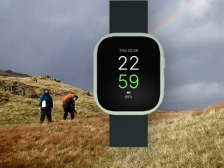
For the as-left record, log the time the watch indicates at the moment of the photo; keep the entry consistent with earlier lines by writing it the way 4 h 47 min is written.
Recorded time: 22 h 59 min
